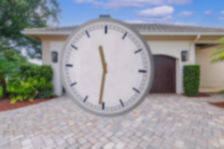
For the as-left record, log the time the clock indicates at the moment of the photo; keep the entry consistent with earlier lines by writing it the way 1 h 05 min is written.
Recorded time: 11 h 31 min
